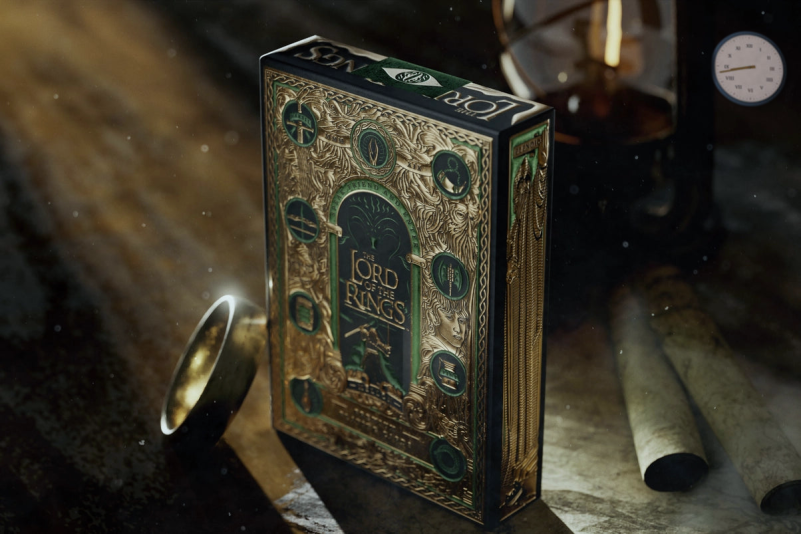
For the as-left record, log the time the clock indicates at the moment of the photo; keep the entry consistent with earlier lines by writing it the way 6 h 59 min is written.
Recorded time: 8 h 43 min
